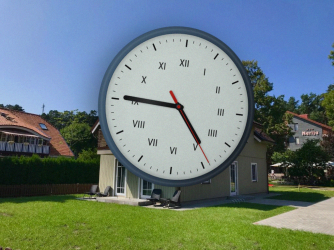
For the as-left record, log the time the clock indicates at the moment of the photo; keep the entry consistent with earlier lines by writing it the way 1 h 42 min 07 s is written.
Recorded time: 4 h 45 min 24 s
